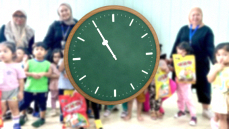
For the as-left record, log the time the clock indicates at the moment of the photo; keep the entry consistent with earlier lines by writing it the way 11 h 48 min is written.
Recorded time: 10 h 55 min
